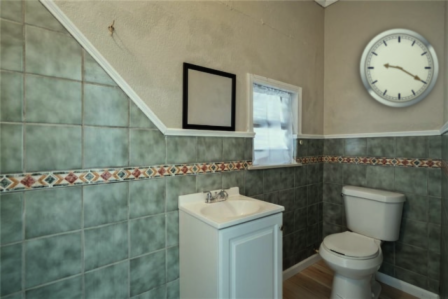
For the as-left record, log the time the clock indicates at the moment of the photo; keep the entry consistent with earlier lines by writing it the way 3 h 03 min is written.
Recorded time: 9 h 20 min
